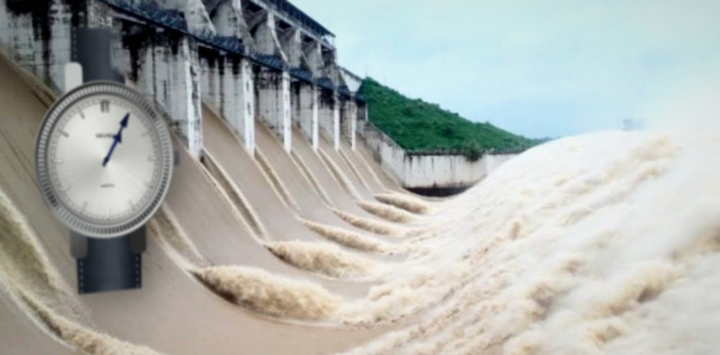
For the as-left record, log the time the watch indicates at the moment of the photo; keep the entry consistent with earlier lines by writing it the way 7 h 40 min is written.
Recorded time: 1 h 05 min
